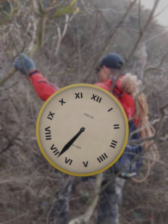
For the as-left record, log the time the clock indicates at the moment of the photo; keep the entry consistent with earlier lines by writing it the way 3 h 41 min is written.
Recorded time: 6 h 33 min
